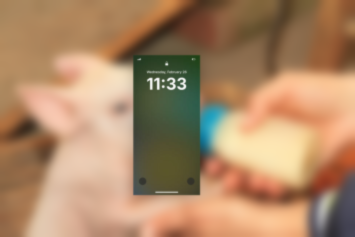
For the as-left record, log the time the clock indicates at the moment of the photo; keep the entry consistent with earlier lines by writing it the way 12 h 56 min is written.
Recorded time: 11 h 33 min
